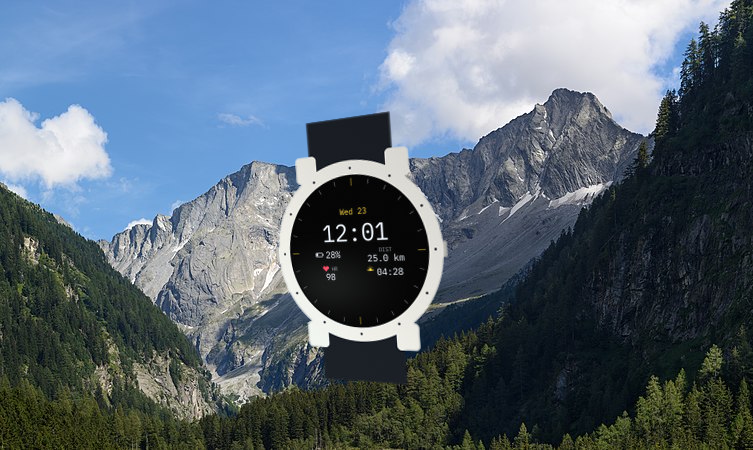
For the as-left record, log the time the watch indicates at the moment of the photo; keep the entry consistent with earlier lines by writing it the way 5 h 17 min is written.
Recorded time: 12 h 01 min
